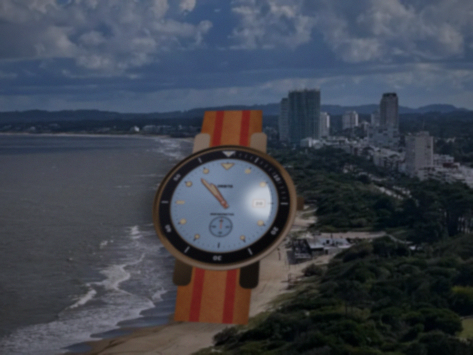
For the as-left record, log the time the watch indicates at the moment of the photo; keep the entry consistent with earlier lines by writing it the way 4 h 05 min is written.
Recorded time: 10 h 53 min
